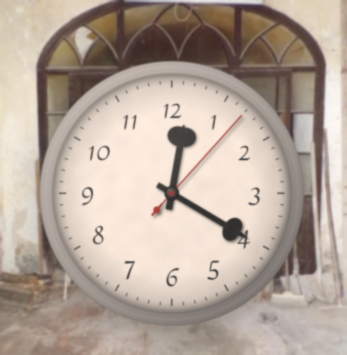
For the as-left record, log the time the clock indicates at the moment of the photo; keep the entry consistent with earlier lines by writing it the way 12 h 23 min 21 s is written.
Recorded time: 12 h 20 min 07 s
